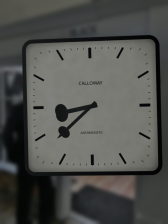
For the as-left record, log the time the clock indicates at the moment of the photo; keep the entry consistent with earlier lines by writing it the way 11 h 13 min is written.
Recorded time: 8 h 38 min
